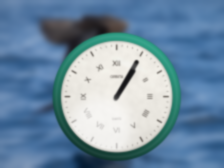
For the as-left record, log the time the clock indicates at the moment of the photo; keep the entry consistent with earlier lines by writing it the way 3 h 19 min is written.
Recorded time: 1 h 05 min
